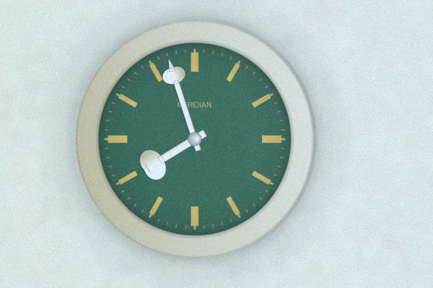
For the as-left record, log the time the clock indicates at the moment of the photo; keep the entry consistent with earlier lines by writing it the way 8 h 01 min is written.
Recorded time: 7 h 57 min
